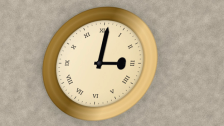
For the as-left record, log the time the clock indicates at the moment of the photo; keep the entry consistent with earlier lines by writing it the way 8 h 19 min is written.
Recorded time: 3 h 01 min
